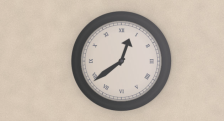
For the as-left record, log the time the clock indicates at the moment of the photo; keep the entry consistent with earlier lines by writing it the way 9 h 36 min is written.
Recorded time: 12 h 39 min
